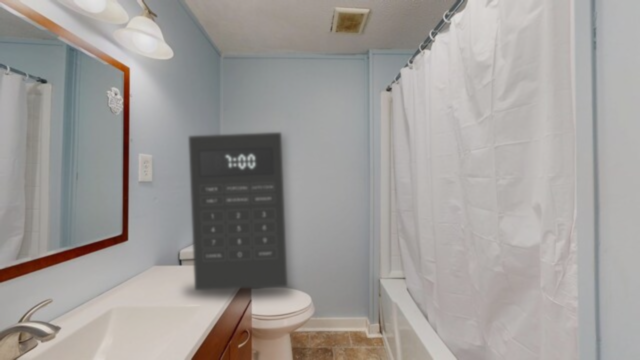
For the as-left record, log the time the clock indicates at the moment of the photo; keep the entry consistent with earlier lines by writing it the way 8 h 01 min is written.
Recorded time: 7 h 00 min
